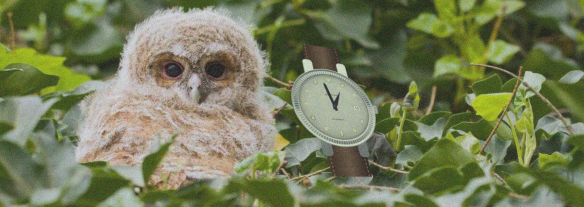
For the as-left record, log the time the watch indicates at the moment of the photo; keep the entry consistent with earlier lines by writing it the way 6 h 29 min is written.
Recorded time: 12 h 58 min
